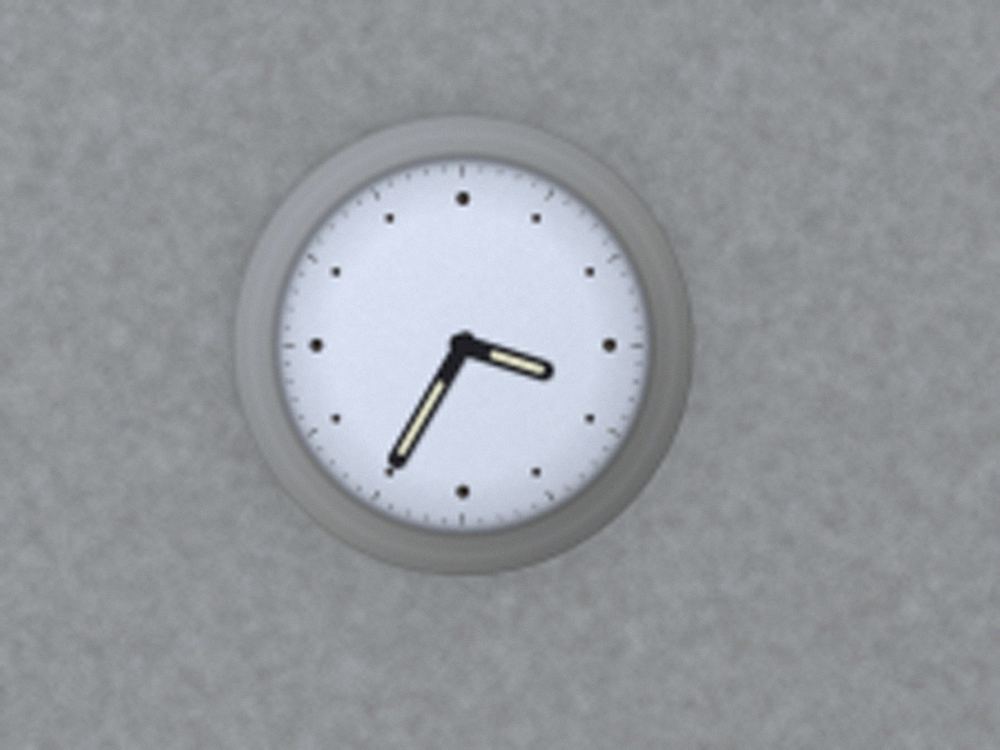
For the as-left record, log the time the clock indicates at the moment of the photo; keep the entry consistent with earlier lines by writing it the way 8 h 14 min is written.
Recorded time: 3 h 35 min
